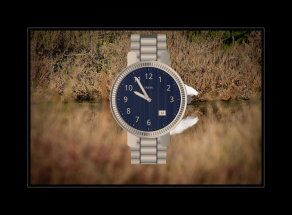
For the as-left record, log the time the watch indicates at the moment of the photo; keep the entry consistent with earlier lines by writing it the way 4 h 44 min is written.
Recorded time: 9 h 55 min
